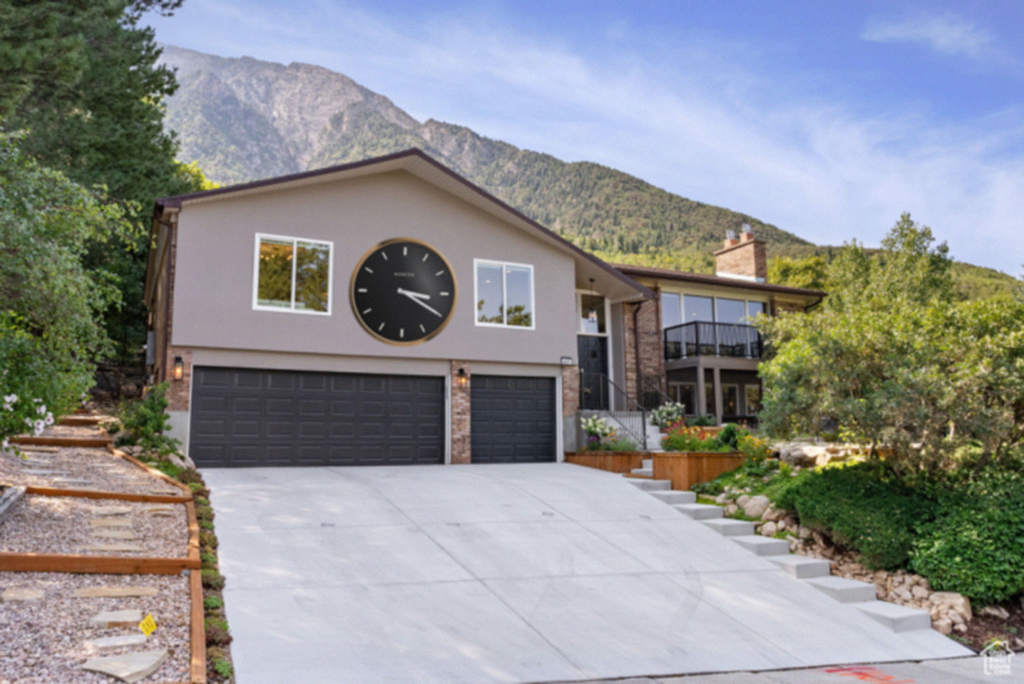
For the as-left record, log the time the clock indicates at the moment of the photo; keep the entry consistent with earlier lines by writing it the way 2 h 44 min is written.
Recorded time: 3 h 20 min
